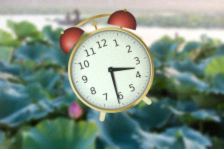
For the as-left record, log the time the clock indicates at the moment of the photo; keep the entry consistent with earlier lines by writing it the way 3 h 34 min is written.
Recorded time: 3 h 31 min
